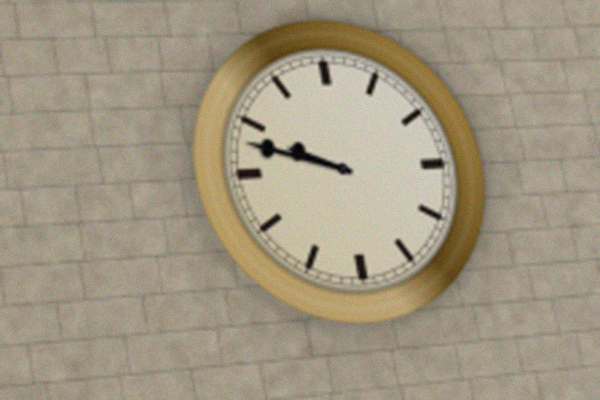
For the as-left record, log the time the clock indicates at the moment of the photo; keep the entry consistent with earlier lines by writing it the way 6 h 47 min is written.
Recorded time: 9 h 48 min
